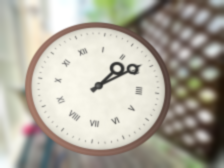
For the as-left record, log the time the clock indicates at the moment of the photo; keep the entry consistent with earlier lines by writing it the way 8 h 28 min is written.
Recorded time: 2 h 14 min
